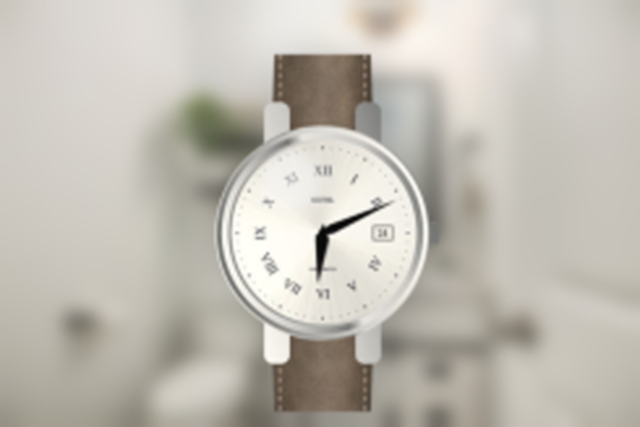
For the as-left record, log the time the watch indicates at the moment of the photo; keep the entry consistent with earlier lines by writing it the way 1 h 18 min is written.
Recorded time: 6 h 11 min
